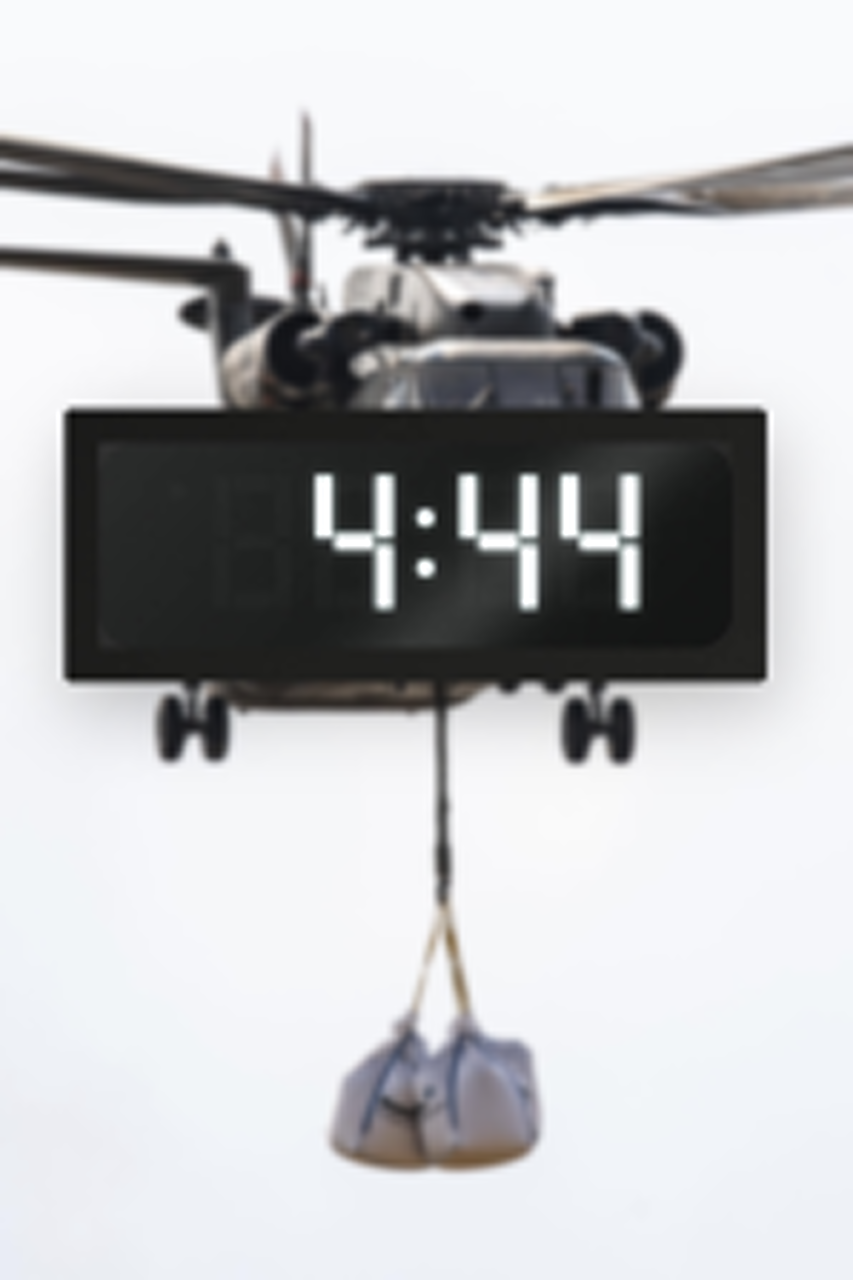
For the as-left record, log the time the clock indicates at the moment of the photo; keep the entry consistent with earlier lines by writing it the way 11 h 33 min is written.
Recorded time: 4 h 44 min
